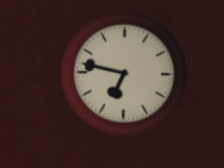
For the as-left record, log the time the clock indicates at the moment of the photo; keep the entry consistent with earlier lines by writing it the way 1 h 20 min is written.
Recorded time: 6 h 47 min
